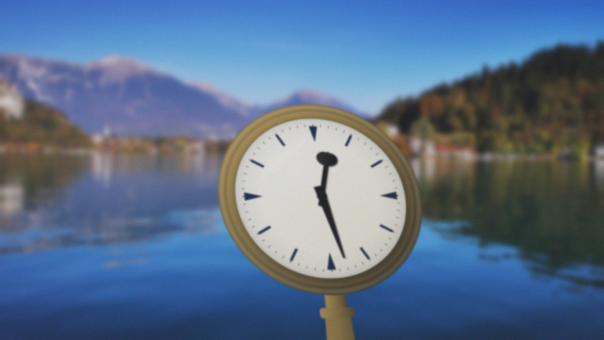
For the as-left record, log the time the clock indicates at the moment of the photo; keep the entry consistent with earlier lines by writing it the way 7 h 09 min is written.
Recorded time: 12 h 28 min
